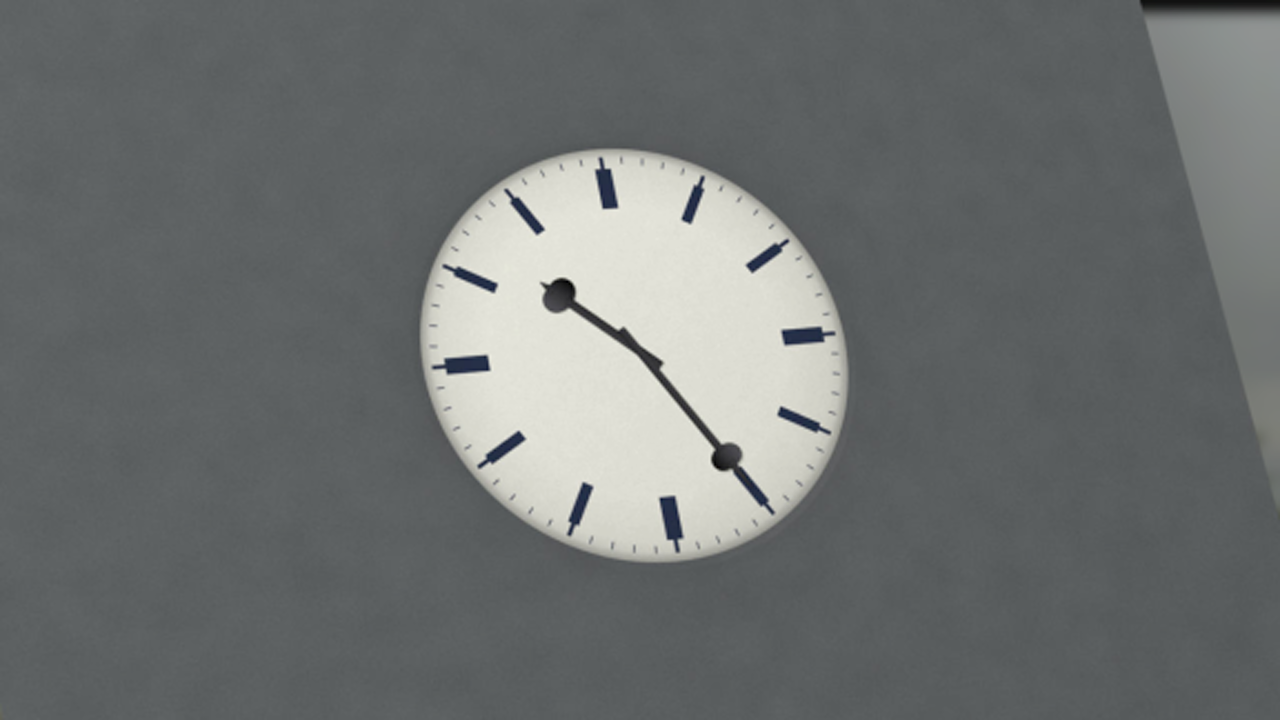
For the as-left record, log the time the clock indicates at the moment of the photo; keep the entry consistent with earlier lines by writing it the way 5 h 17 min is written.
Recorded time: 10 h 25 min
